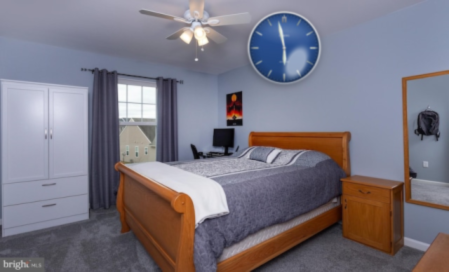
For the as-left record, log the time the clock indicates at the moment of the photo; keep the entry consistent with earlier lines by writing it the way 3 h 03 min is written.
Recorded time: 5 h 58 min
